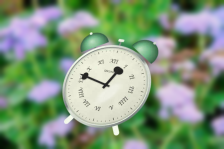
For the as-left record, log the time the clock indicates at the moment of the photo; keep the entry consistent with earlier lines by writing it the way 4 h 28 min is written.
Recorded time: 12 h 47 min
